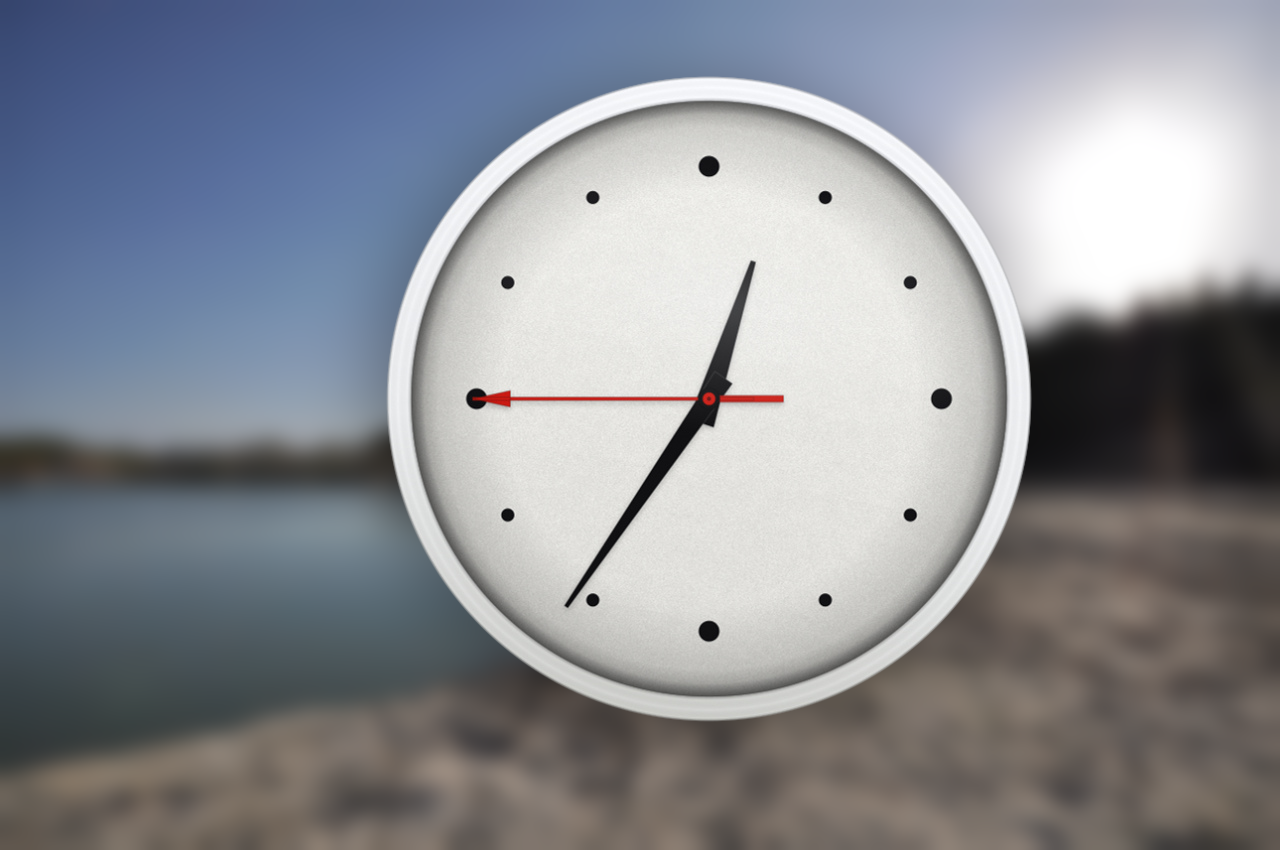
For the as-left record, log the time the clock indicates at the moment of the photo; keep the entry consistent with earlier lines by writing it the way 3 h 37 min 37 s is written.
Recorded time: 12 h 35 min 45 s
